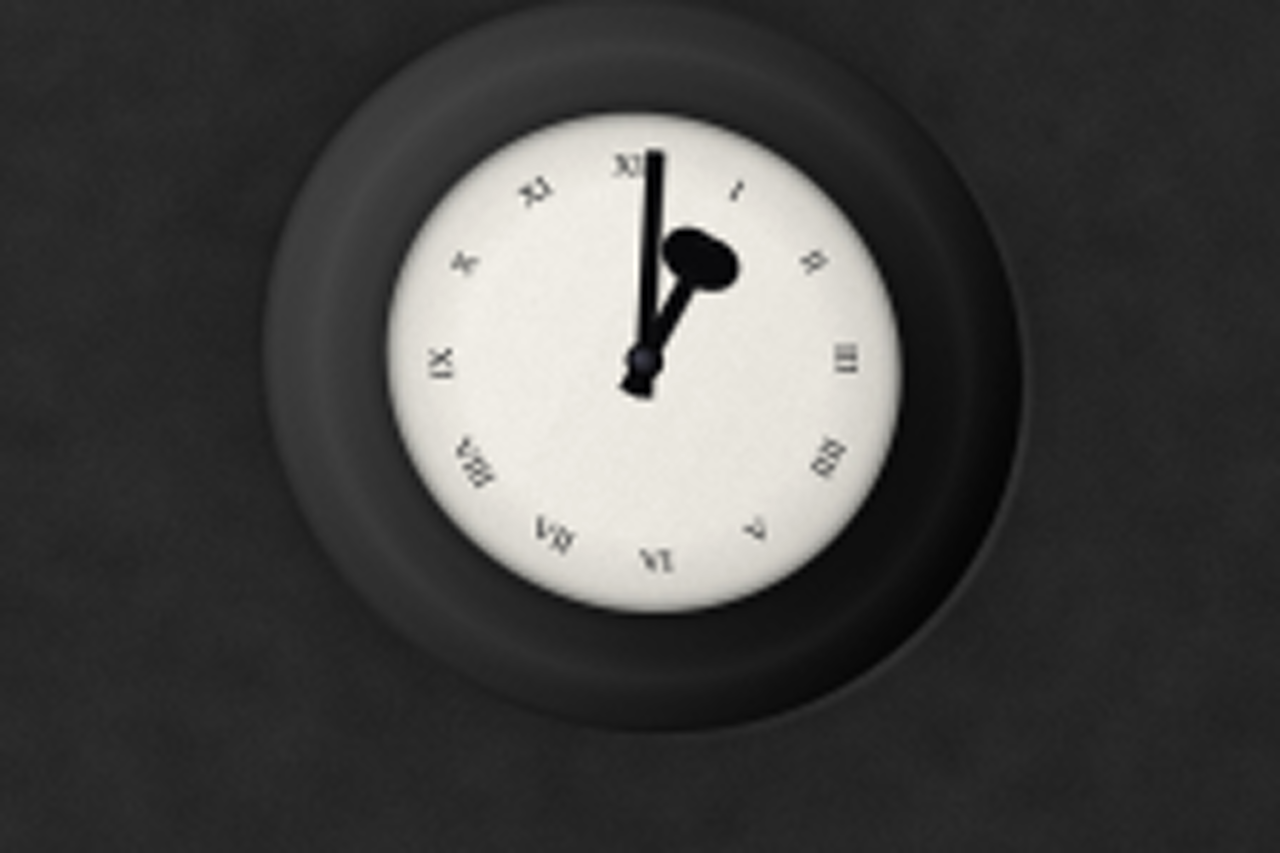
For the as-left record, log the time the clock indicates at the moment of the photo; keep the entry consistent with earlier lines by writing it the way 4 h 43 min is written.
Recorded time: 1 h 01 min
